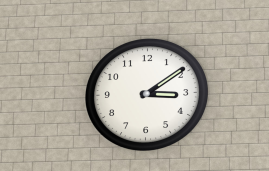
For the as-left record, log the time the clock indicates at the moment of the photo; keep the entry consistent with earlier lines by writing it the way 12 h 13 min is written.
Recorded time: 3 h 09 min
